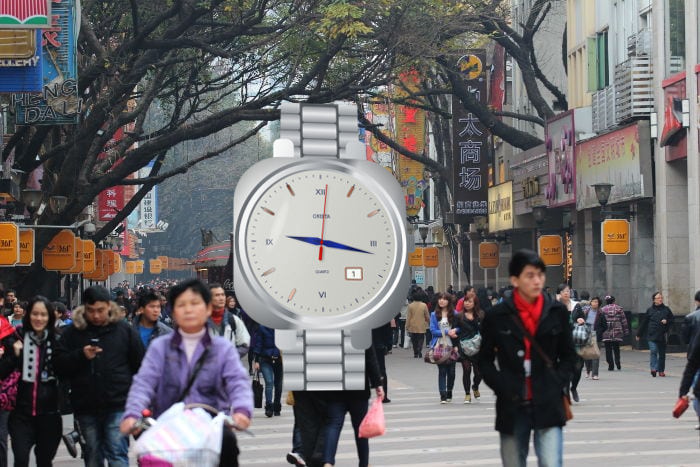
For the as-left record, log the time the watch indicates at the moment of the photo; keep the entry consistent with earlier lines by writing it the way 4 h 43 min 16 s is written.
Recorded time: 9 h 17 min 01 s
